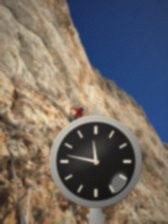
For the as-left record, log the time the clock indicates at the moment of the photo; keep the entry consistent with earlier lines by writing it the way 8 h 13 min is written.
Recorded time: 11 h 47 min
